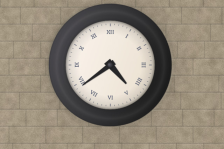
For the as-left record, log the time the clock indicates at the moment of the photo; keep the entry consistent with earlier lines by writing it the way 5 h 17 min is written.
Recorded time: 4 h 39 min
